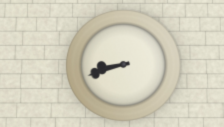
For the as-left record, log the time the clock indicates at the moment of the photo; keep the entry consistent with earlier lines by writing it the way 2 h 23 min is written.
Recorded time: 8 h 42 min
